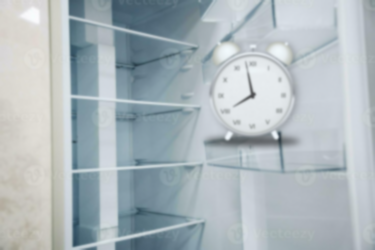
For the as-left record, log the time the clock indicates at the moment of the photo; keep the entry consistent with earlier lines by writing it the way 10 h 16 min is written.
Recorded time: 7 h 58 min
